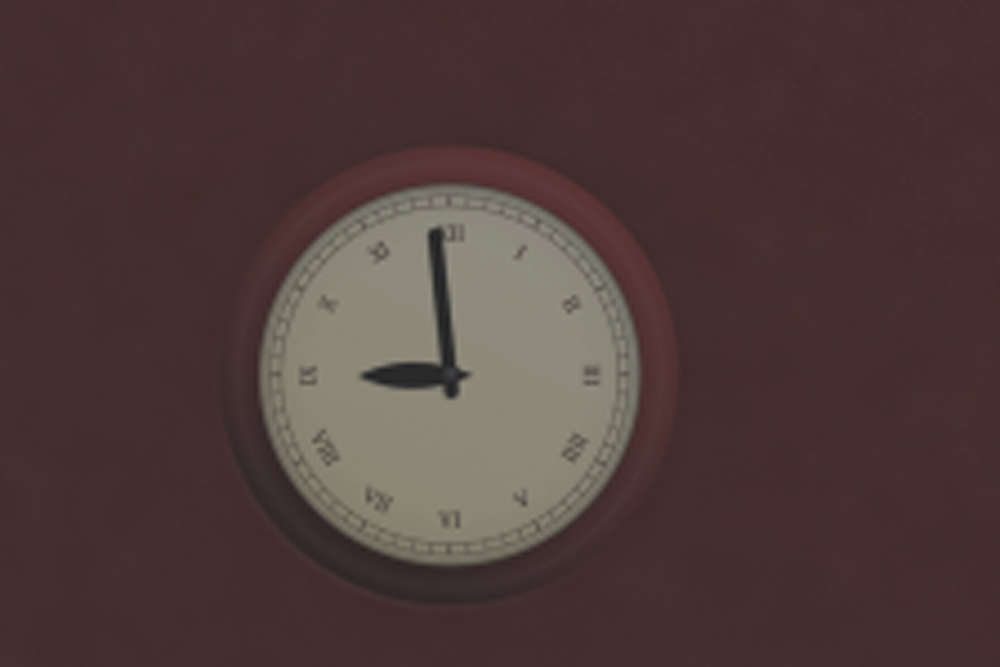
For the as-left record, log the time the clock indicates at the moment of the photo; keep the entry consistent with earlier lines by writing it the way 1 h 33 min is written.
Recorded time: 8 h 59 min
